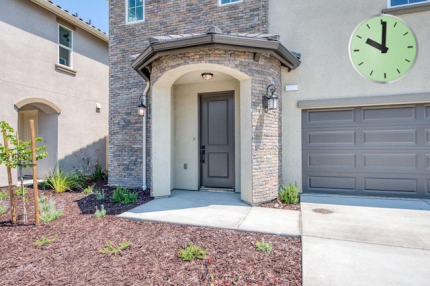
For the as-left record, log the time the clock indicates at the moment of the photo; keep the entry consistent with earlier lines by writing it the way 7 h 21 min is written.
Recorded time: 10 h 01 min
